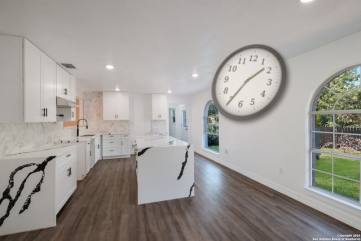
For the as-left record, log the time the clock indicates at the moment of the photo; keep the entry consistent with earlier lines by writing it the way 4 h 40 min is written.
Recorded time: 1 h 35 min
